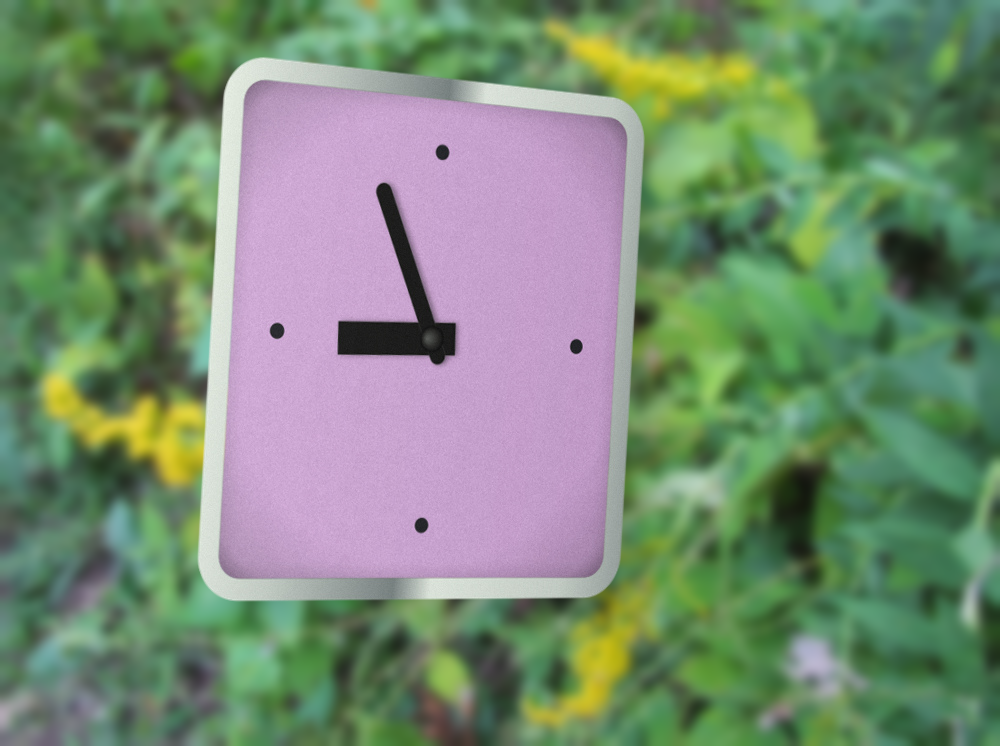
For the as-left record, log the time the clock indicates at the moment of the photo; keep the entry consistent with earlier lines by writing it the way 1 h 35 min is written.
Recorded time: 8 h 56 min
